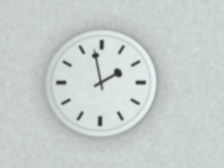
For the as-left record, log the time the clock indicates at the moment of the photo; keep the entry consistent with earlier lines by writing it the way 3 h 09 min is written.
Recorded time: 1 h 58 min
